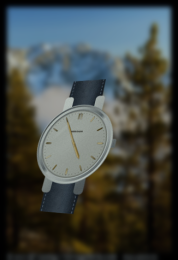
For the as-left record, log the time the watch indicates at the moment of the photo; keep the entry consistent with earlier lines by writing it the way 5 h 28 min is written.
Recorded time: 4 h 55 min
